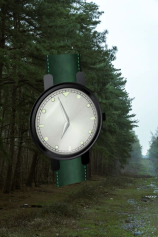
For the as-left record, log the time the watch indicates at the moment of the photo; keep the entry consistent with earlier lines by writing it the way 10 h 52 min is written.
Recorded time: 6 h 57 min
